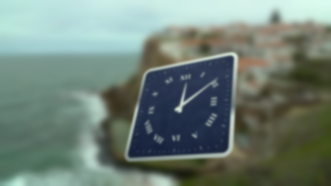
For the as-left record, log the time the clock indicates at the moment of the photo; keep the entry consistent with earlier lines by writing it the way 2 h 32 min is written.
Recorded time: 12 h 09 min
